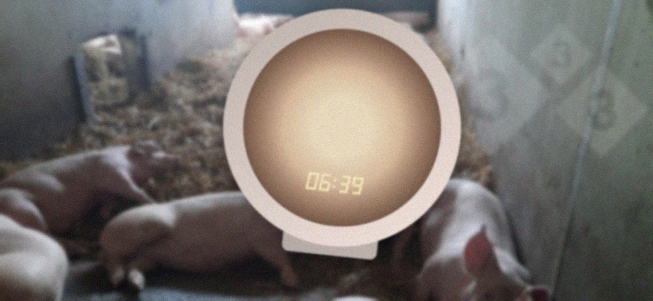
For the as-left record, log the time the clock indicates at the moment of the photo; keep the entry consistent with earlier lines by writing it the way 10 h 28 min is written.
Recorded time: 6 h 39 min
